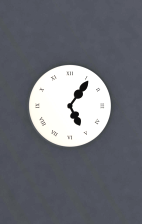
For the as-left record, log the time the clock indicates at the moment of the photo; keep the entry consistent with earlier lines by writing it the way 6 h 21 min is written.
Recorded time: 5 h 06 min
